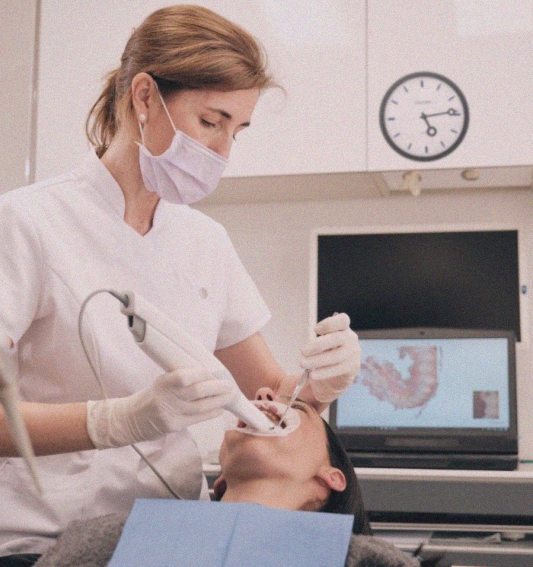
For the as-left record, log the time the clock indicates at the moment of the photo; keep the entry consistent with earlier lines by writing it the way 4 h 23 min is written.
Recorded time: 5 h 14 min
